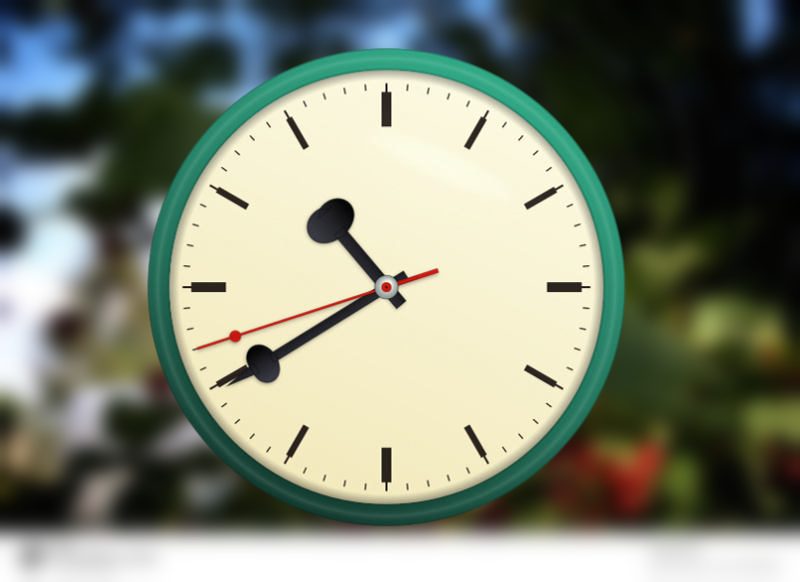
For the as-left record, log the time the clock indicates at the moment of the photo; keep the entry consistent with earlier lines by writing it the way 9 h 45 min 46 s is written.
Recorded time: 10 h 39 min 42 s
